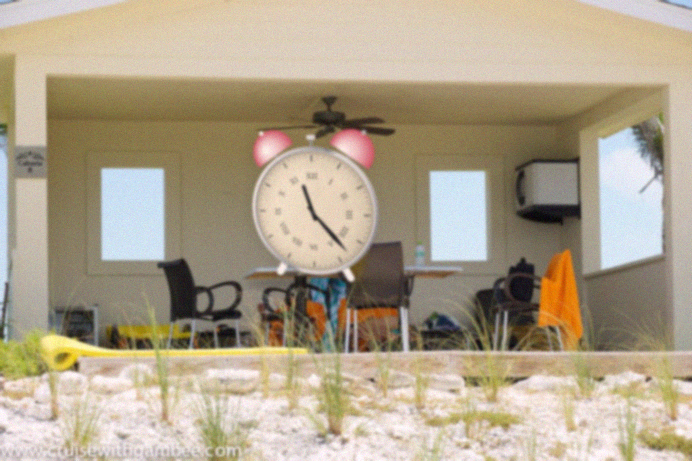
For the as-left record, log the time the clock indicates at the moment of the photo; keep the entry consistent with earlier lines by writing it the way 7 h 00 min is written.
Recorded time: 11 h 23 min
